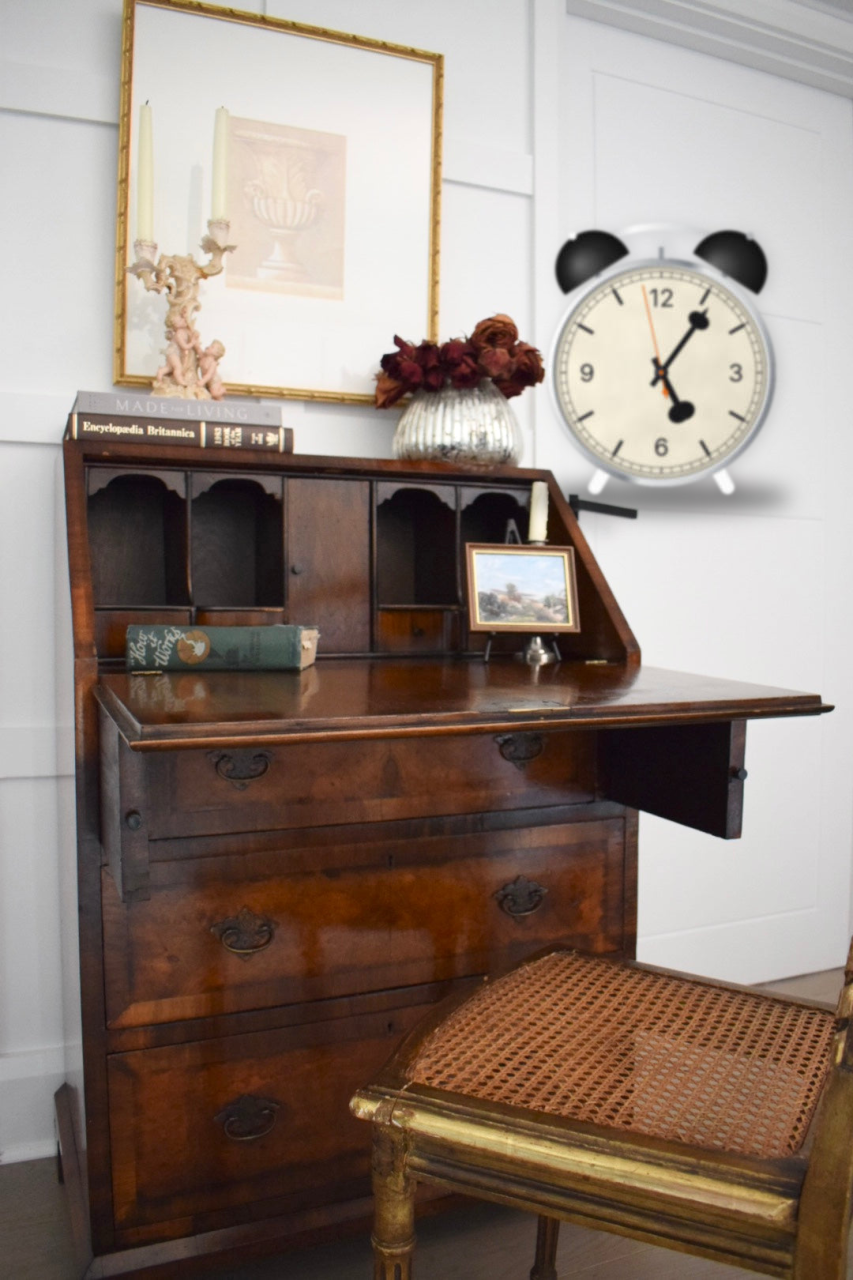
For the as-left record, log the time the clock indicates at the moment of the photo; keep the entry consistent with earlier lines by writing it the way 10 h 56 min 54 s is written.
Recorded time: 5 h 05 min 58 s
